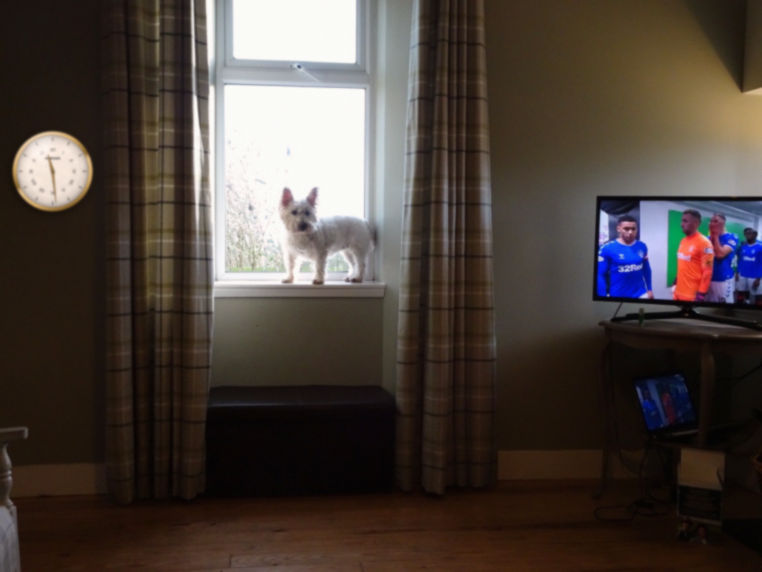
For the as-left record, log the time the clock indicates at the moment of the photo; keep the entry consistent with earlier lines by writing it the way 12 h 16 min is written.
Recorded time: 11 h 29 min
